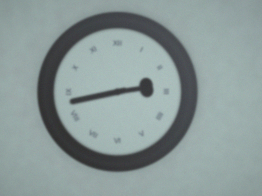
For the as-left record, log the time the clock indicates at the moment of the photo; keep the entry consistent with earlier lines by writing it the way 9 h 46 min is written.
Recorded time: 2 h 43 min
